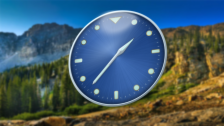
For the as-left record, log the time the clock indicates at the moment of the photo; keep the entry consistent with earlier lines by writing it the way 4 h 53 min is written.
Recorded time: 1 h 37 min
